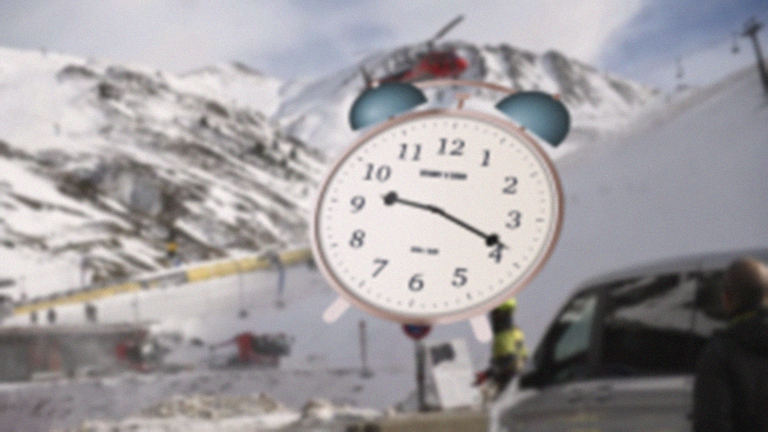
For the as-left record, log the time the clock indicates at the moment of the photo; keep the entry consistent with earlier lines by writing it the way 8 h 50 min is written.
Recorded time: 9 h 19 min
